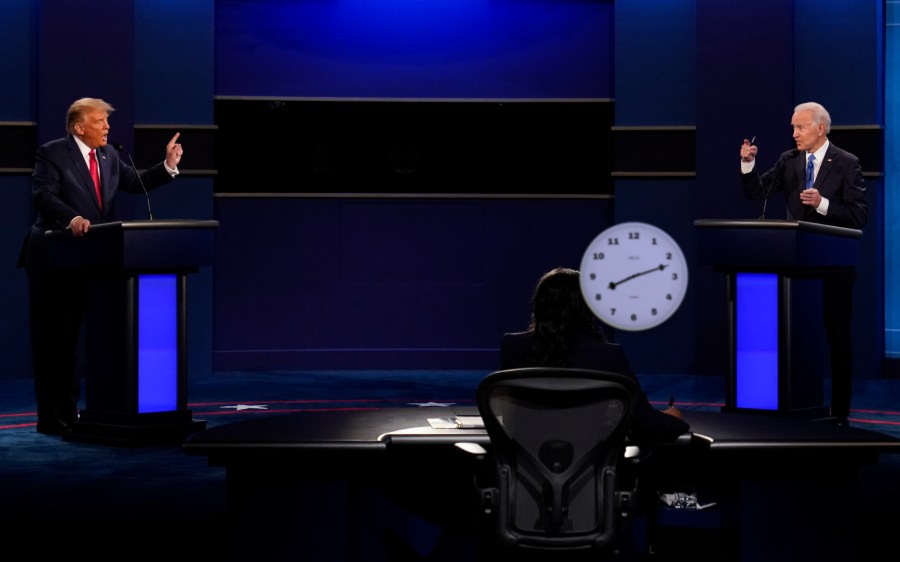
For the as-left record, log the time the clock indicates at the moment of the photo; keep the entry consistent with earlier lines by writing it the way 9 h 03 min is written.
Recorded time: 8 h 12 min
